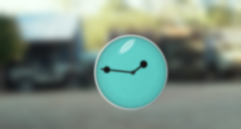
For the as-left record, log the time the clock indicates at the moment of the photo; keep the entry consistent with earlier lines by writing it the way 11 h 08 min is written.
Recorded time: 1 h 46 min
